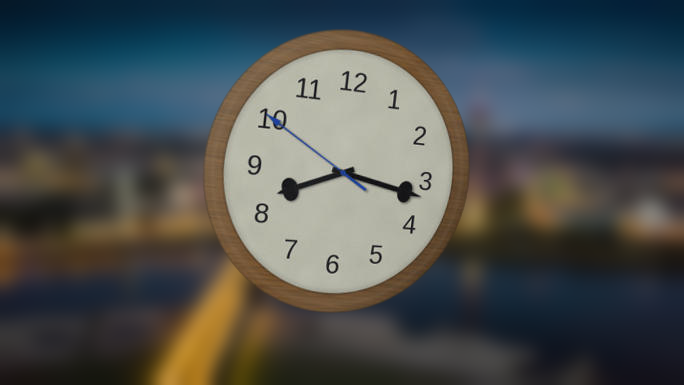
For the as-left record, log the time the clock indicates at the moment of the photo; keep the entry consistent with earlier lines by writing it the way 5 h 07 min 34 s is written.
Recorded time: 8 h 16 min 50 s
